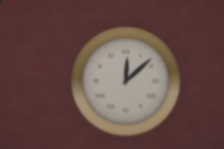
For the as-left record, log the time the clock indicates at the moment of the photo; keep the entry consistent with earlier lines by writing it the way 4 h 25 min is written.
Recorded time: 12 h 08 min
